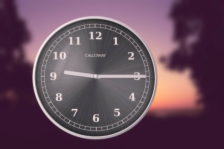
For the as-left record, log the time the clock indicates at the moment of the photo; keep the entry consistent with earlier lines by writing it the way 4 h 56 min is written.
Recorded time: 9 h 15 min
